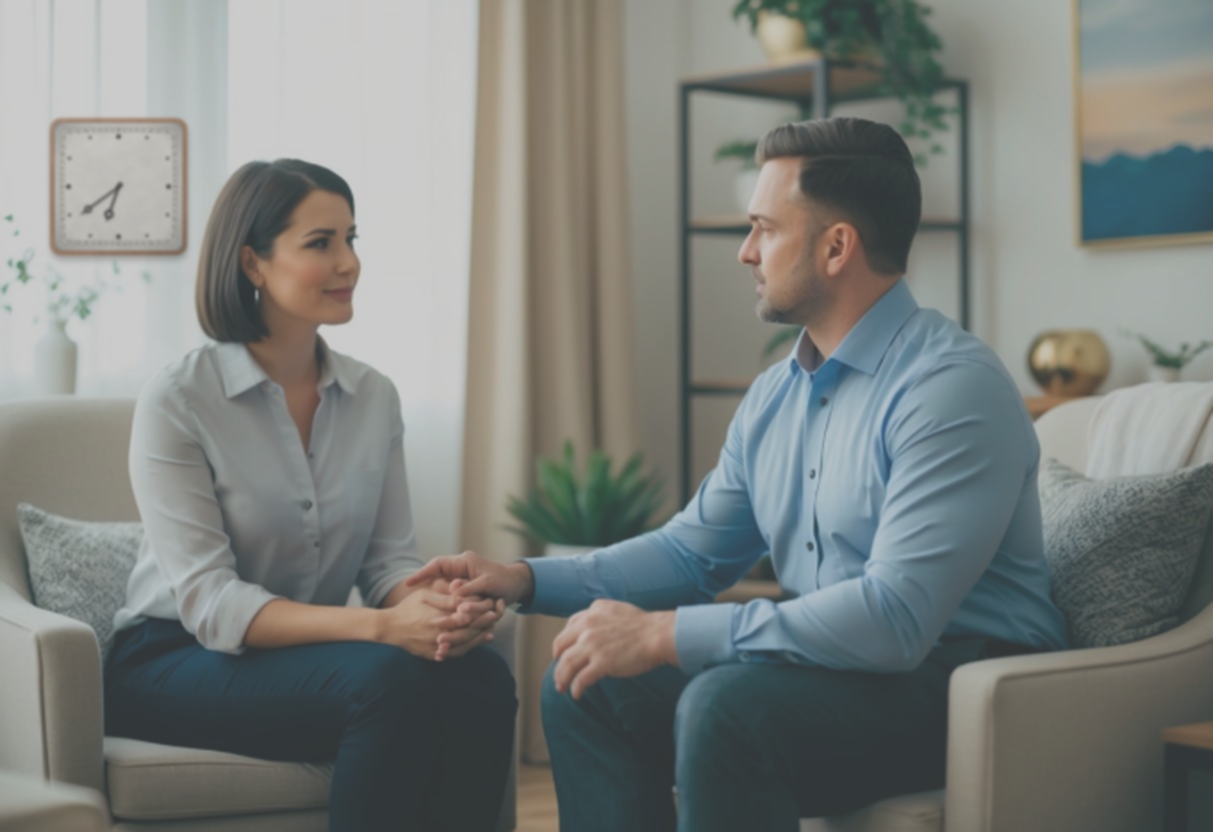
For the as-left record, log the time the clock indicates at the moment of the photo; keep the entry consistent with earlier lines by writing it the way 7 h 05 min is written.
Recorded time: 6 h 39 min
